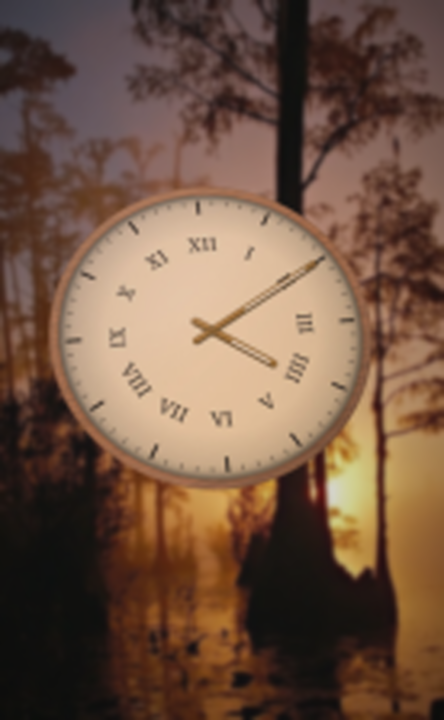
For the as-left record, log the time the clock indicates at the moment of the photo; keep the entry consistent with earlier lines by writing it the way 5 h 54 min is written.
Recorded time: 4 h 10 min
